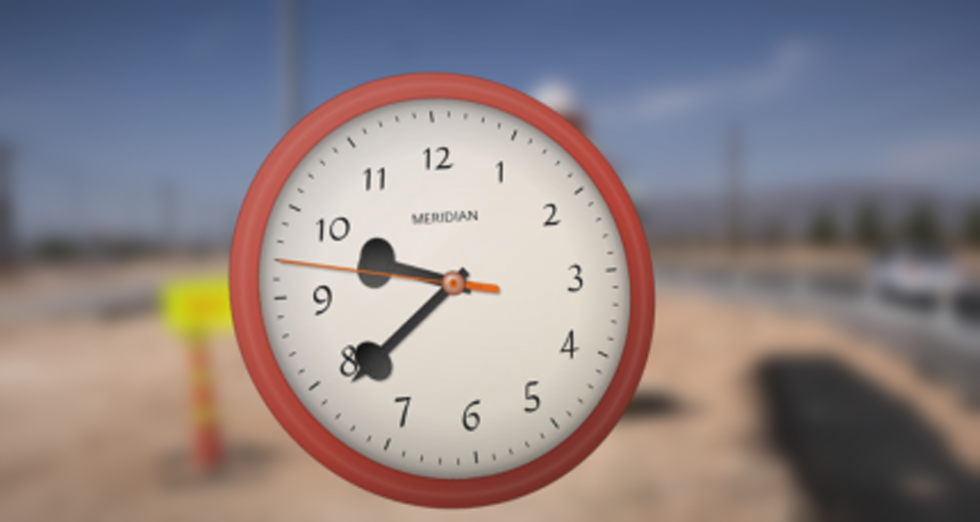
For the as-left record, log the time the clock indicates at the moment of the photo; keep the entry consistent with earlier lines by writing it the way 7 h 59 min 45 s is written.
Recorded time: 9 h 38 min 47 s
